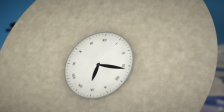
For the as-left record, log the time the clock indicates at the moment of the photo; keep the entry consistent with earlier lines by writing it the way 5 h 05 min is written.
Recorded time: 6 h 16 min
